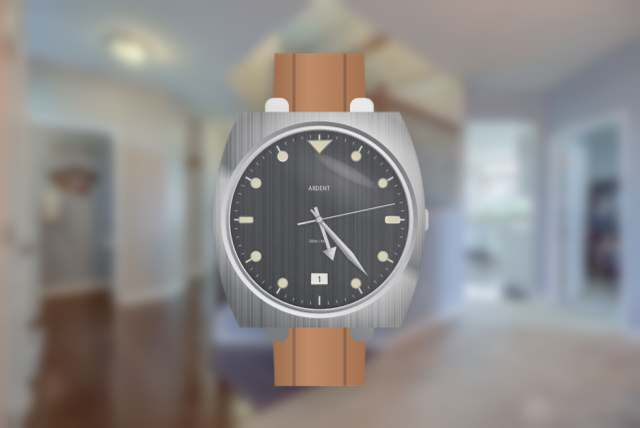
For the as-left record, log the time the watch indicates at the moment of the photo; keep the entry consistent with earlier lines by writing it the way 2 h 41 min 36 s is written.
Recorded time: 5 h 23 min 13 s
